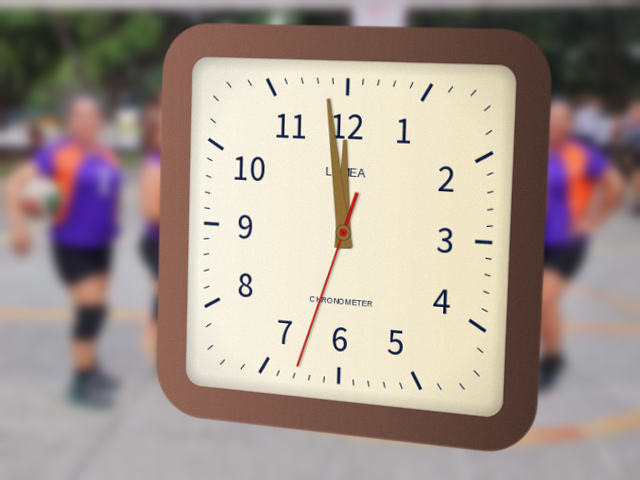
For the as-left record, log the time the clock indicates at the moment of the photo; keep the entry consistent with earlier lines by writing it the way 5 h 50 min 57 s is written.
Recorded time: 11 h 58 min 33 s
